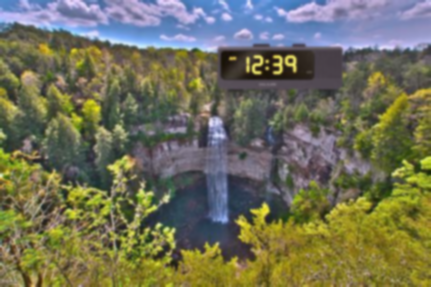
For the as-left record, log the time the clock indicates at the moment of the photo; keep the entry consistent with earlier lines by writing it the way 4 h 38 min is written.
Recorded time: 12 h 39 min
